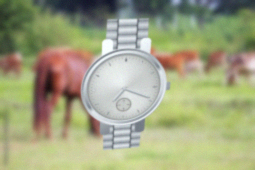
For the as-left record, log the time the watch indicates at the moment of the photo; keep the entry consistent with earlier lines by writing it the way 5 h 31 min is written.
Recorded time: 7 h 19 min
